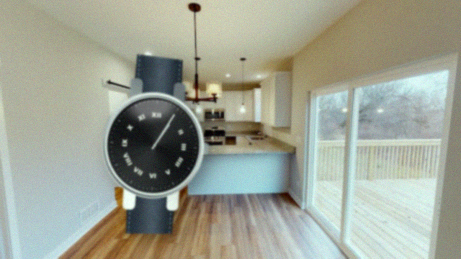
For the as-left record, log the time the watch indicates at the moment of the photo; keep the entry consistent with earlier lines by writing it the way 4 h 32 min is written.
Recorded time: 1 h 05 min
